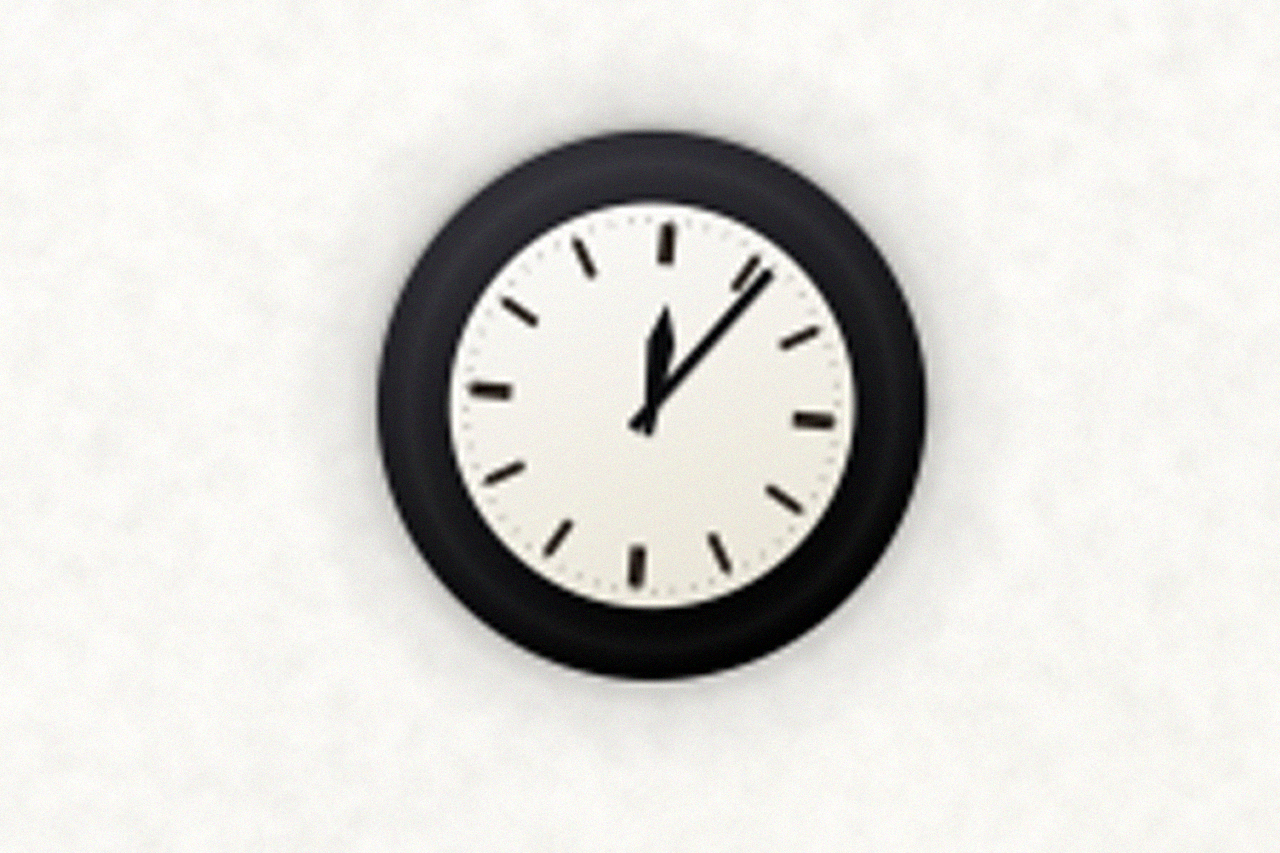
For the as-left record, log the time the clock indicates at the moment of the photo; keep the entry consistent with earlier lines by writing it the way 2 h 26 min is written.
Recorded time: 12 h 06 min
